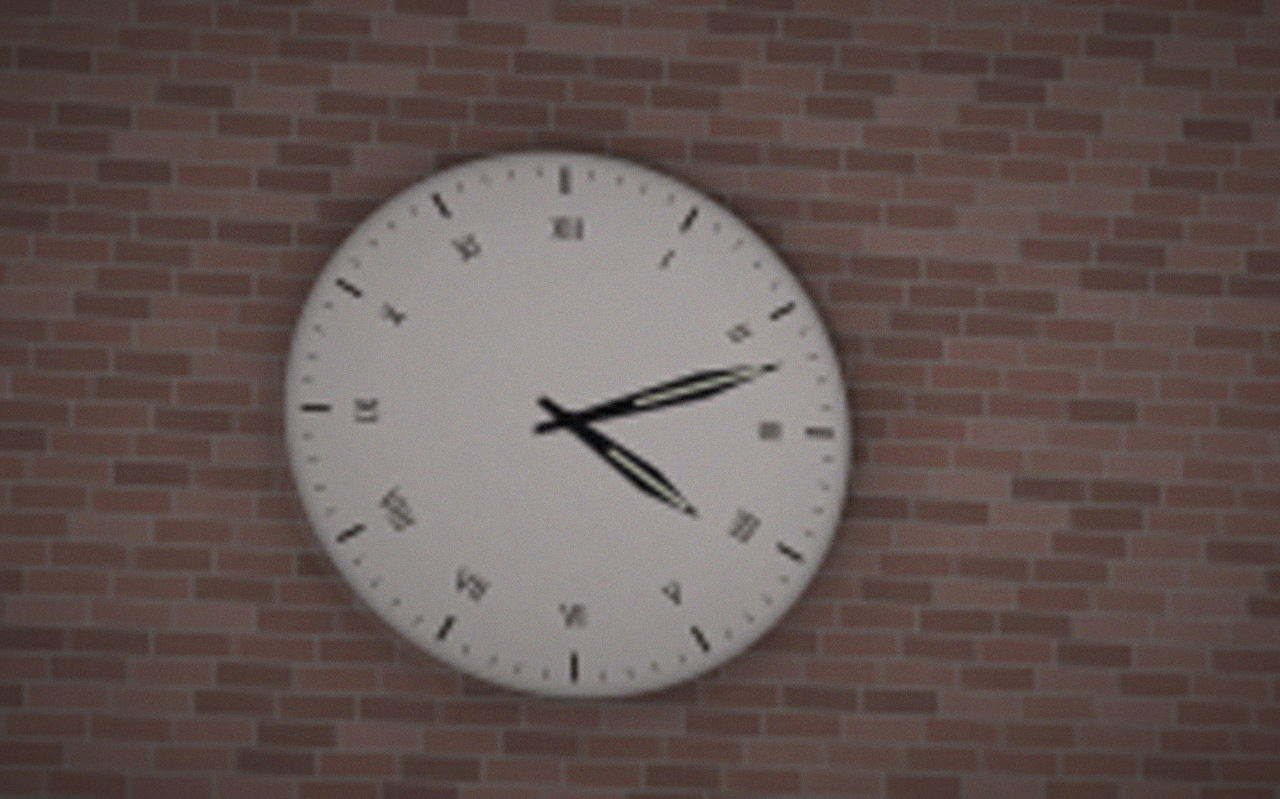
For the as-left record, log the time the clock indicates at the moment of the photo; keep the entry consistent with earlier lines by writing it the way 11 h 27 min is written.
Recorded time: 4 h 12 min
